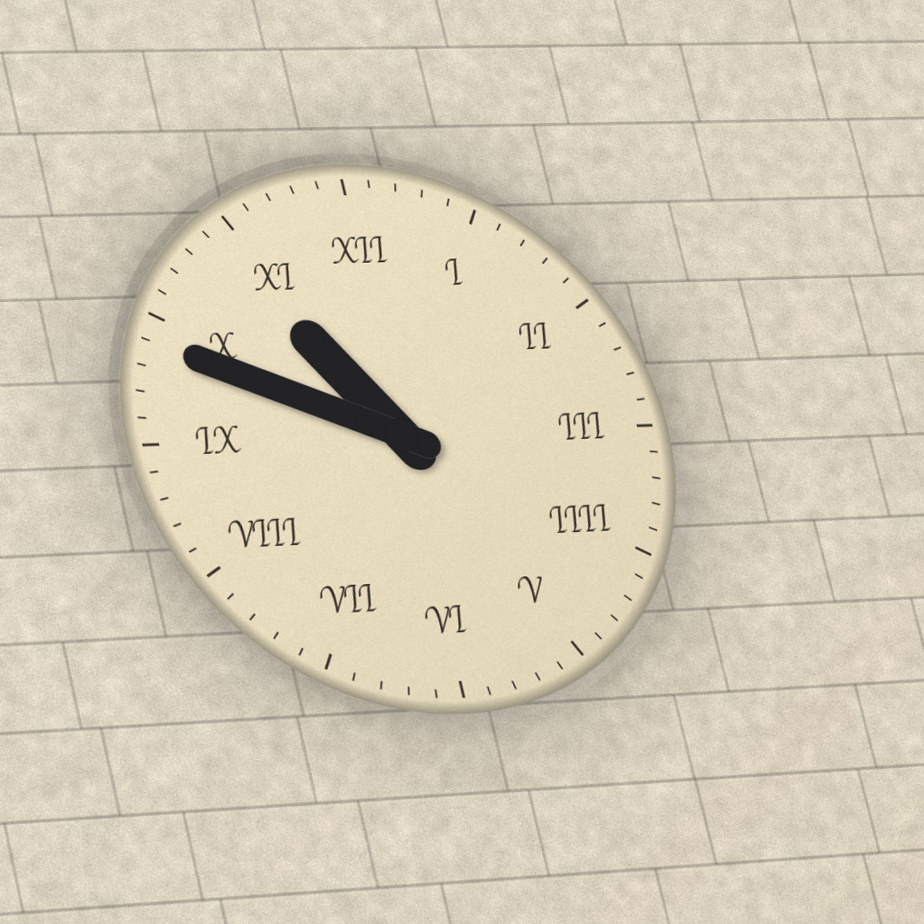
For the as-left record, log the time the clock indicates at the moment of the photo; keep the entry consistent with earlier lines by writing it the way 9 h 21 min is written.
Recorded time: 10 h 49 min
